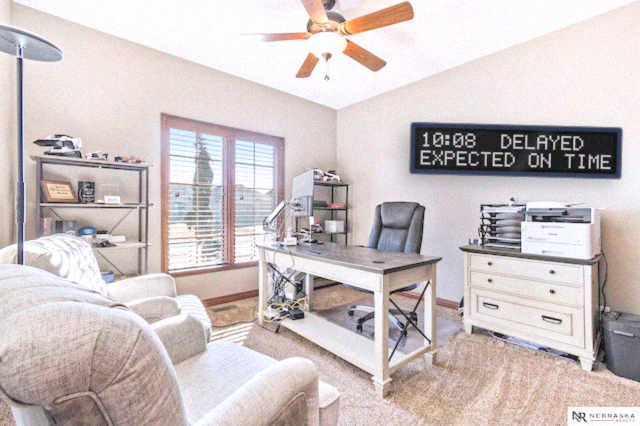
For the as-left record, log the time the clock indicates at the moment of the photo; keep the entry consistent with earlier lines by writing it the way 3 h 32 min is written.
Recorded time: 10 h 08 min
